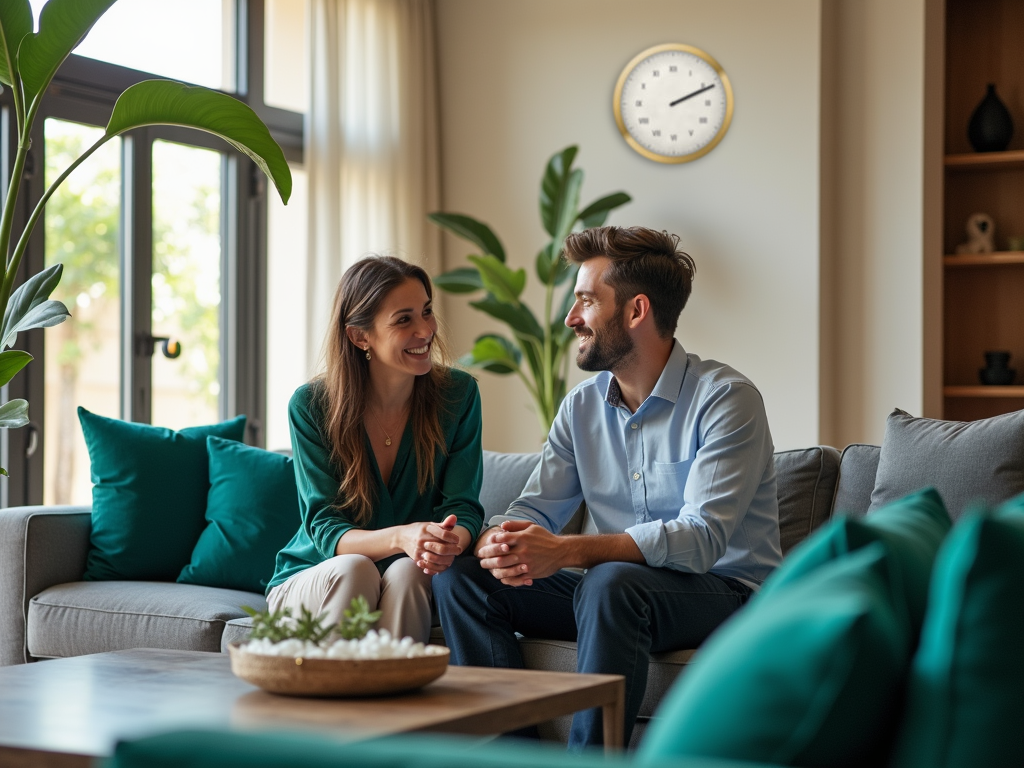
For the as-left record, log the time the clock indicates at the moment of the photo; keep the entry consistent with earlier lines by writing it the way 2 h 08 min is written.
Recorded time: 2 h 11 min
